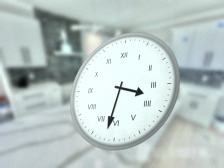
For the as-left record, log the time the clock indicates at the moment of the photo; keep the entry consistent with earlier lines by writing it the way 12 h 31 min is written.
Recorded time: 3 h 32 min
